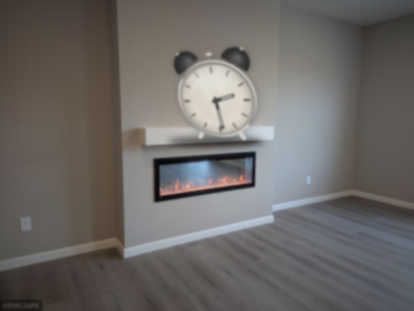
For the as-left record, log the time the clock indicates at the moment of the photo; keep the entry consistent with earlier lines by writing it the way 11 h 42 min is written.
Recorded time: 2 h 29 min
